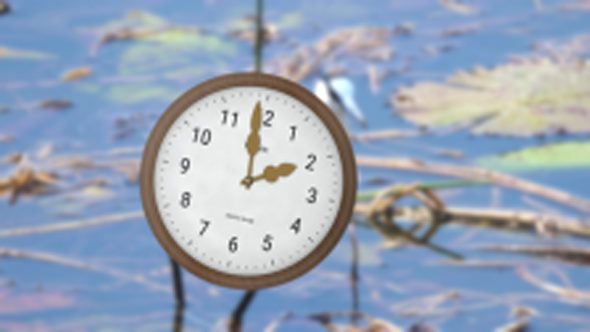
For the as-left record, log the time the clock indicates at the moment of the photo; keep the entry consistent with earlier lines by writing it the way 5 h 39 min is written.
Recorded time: 1 h 59 min
